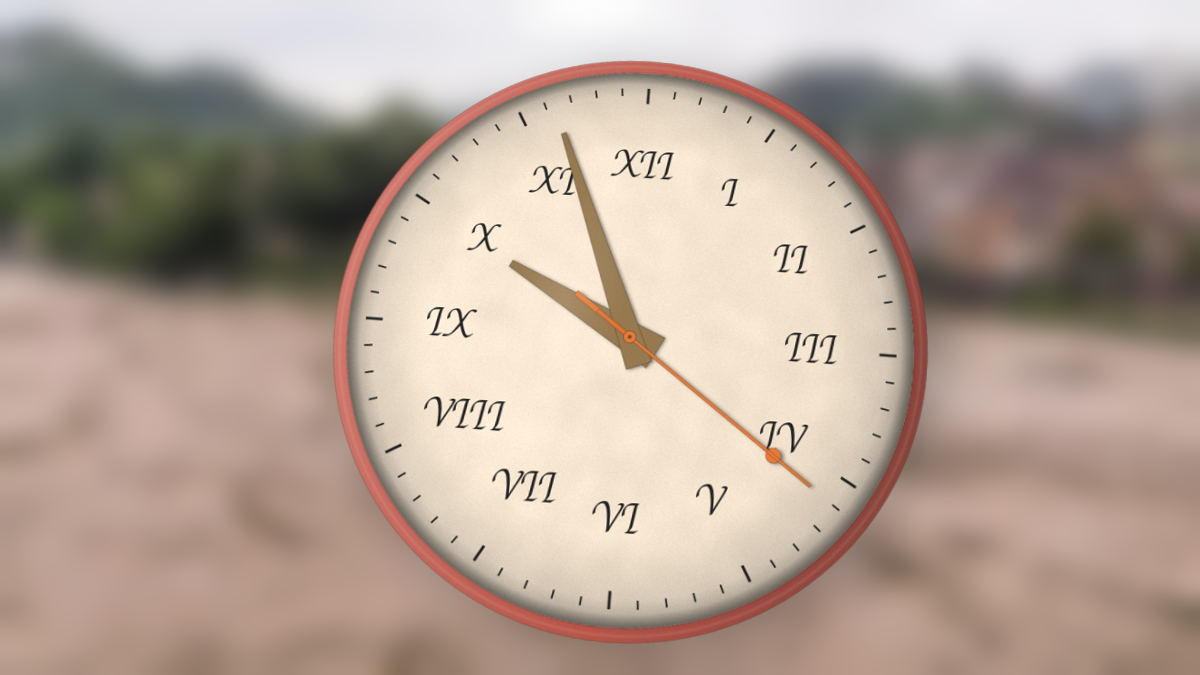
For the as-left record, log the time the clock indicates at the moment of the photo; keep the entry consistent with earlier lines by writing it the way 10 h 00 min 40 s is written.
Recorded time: 9 h 56 min 21 s
